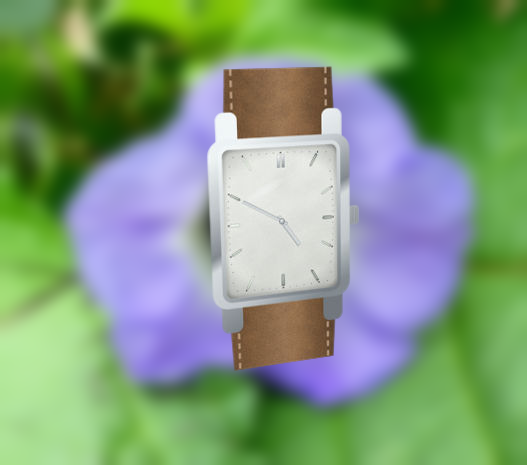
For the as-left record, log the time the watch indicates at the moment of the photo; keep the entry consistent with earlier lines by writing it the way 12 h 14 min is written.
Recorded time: 4 h 50 min
